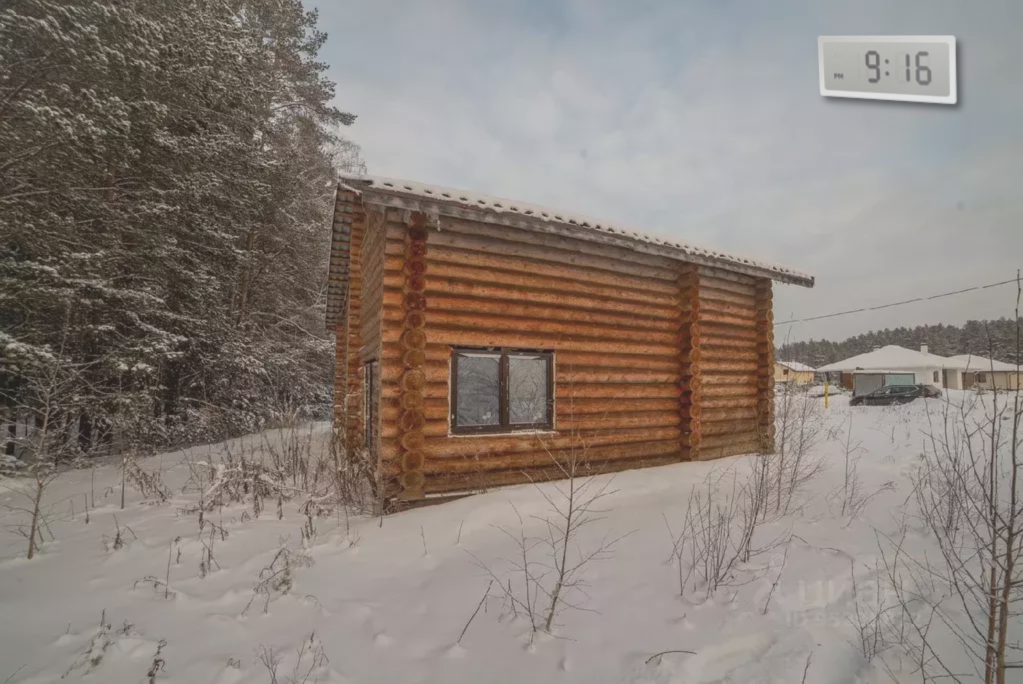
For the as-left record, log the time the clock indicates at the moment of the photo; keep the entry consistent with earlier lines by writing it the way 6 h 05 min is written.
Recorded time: 9 h 16 min
